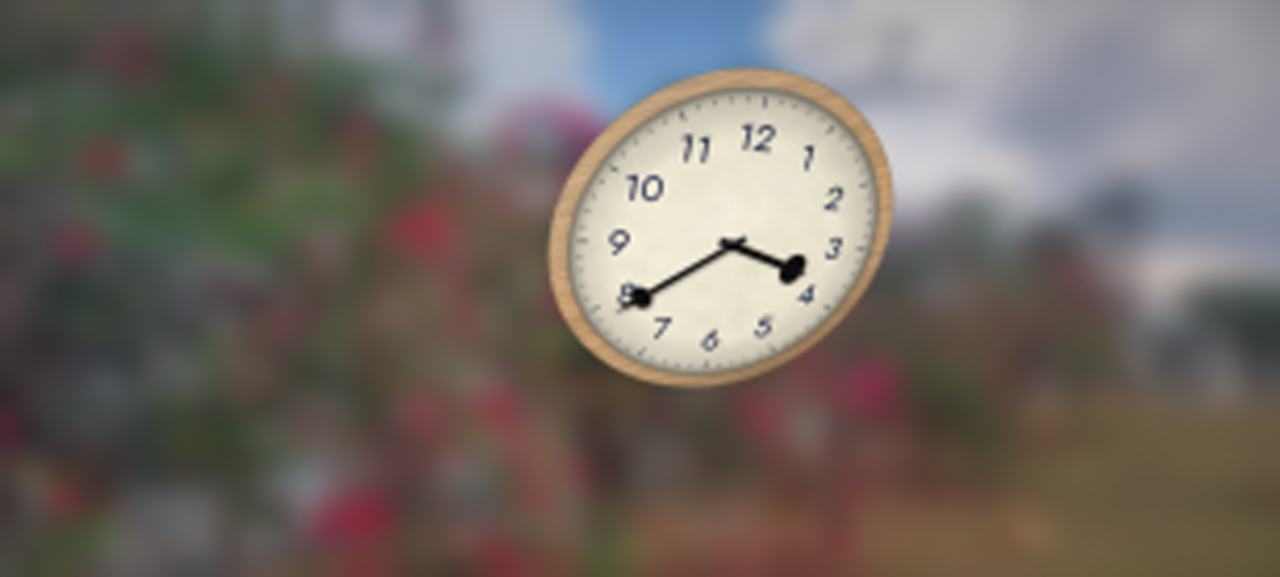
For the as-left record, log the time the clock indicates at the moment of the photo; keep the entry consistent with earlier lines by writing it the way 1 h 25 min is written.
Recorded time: 3 h 39 min
